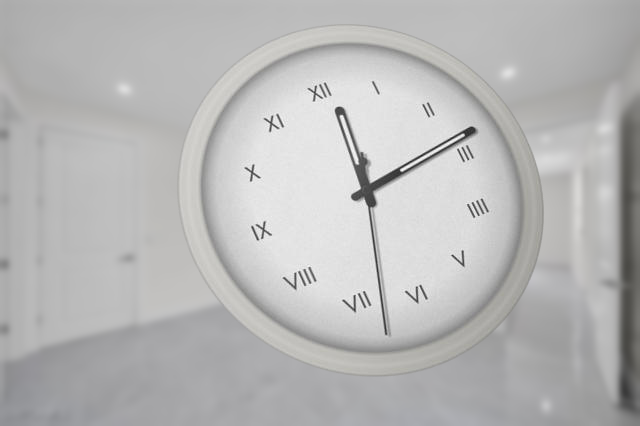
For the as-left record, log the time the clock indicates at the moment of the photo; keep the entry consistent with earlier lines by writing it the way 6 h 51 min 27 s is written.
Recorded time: 12 h 13 min 33 s
